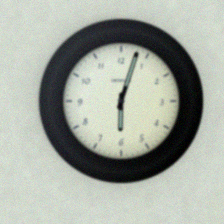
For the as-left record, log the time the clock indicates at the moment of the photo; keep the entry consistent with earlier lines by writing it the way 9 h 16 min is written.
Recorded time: 6 h 03 min
